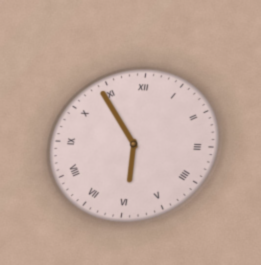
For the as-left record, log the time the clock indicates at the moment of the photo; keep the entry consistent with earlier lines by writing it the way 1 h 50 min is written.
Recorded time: 5 h 54 min
